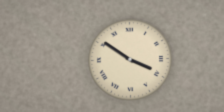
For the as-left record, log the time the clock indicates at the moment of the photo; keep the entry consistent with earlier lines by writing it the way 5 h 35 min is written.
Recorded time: 3 h 51 min
